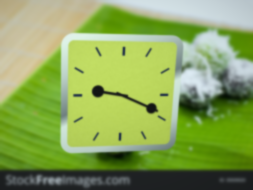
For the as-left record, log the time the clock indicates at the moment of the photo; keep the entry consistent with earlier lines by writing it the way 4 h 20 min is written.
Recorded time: 9 h 19 min
